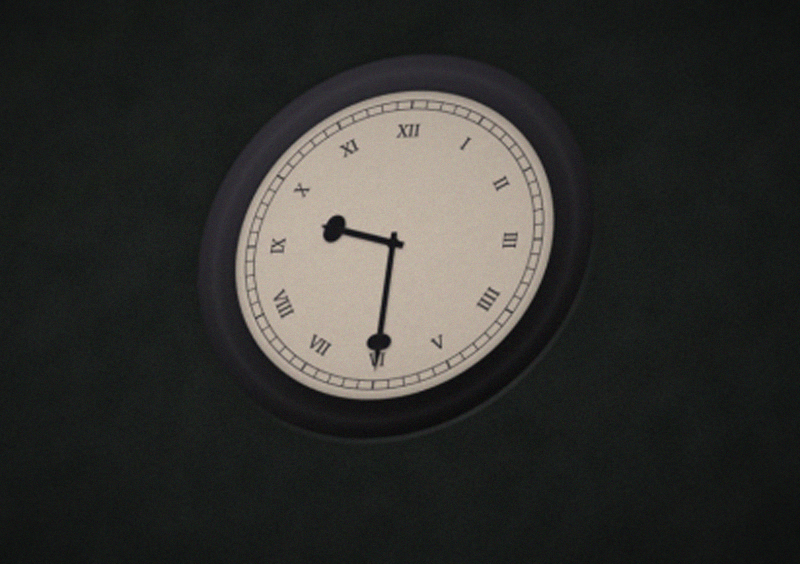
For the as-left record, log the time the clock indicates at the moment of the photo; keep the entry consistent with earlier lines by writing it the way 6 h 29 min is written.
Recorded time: 9 h 30 min
